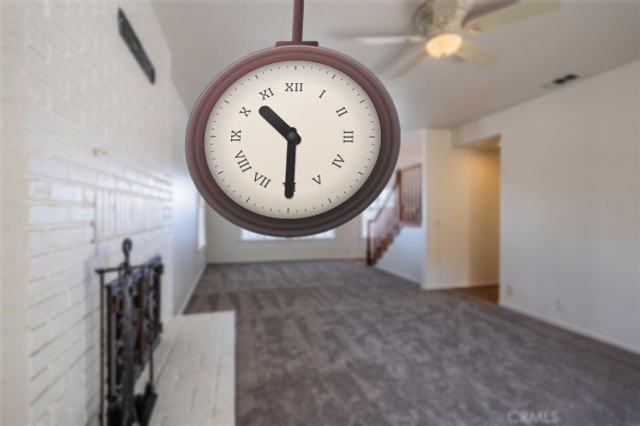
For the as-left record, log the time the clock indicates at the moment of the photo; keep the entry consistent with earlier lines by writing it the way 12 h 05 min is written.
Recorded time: 10 h 30 min
